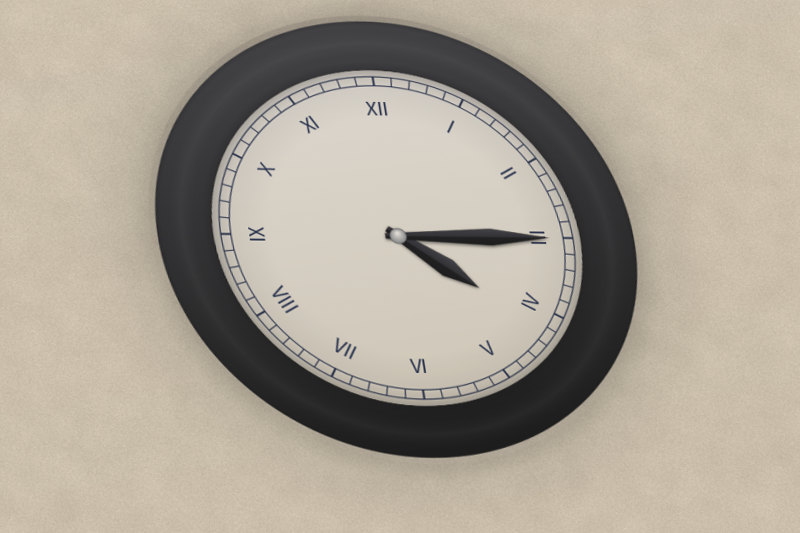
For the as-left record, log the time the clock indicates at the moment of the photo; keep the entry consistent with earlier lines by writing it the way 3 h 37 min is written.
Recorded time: 4 h 15 min
